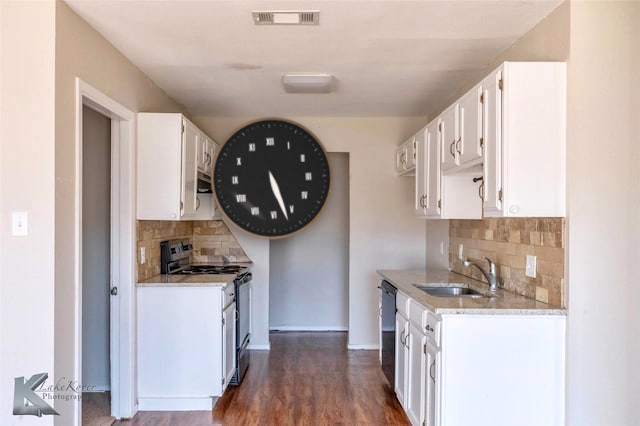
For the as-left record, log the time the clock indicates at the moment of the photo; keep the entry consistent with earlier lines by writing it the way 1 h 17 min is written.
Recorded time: 5 h 27 min
